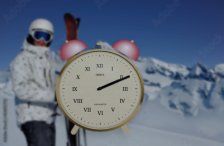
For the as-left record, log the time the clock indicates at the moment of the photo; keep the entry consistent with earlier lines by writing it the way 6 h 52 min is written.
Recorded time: 2 h 11 min
